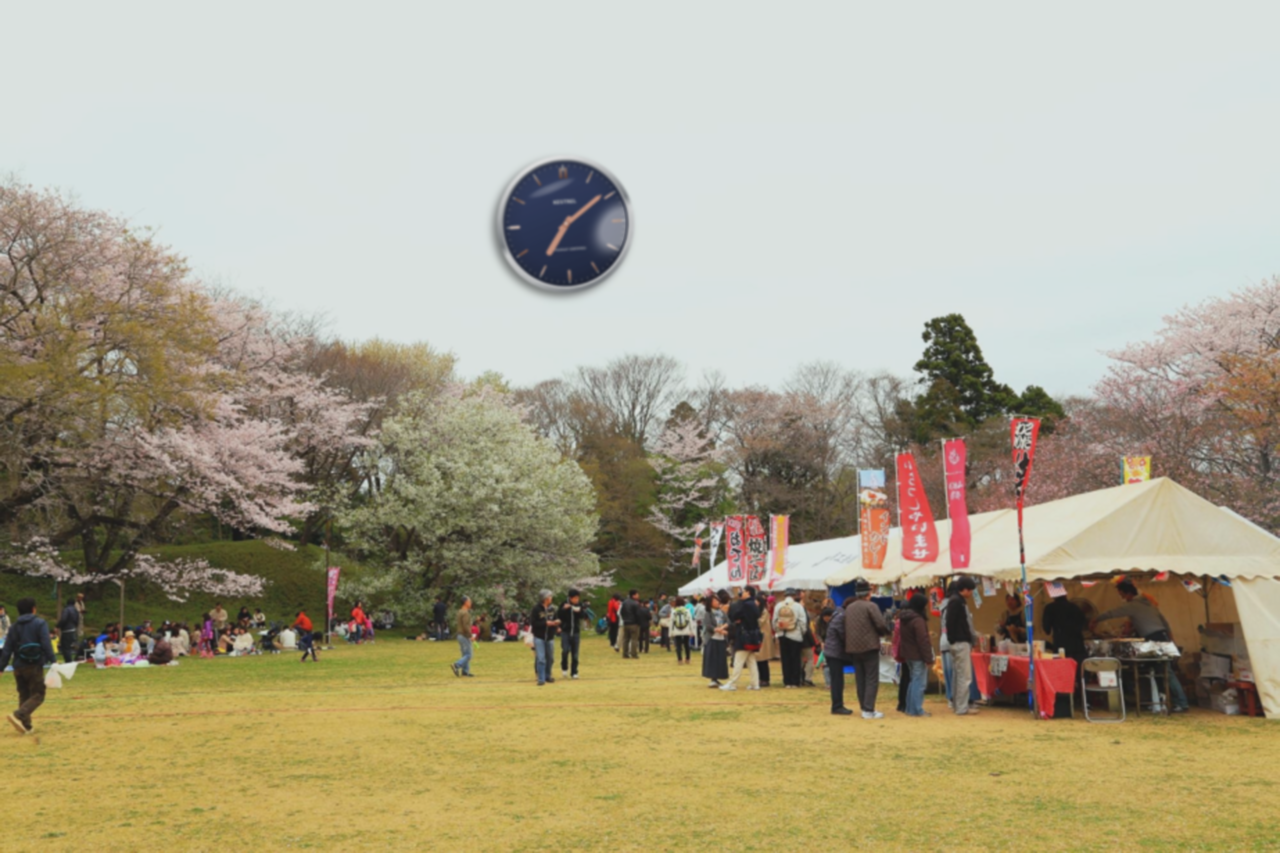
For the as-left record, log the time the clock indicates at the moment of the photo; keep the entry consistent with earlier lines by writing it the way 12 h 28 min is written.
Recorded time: 7 h 09 min
